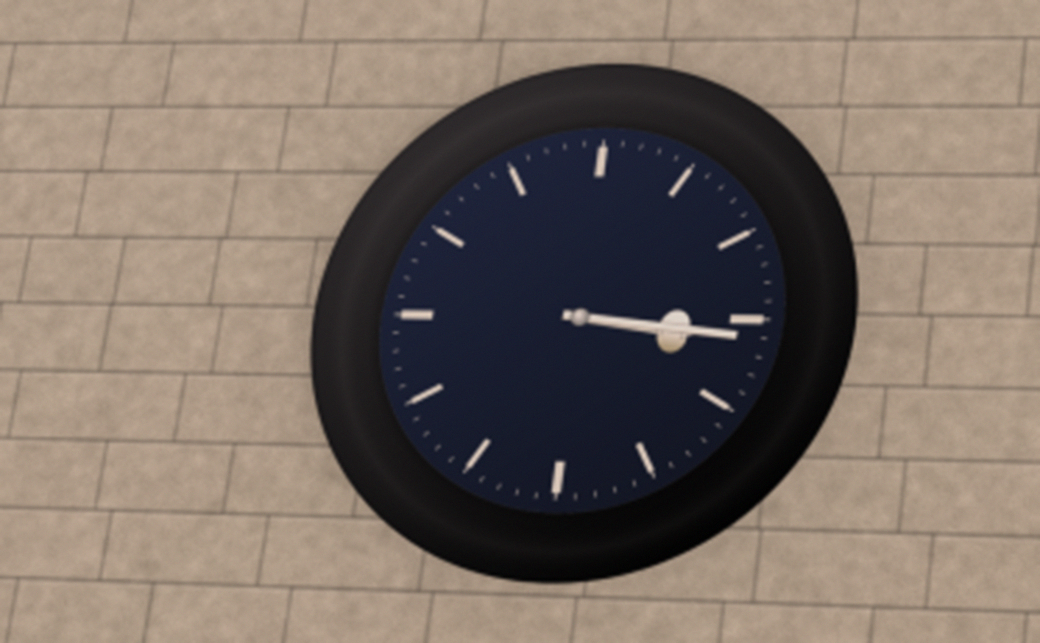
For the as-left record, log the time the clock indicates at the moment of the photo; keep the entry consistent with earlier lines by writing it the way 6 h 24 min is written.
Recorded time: 3 h 16 min
